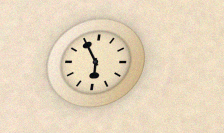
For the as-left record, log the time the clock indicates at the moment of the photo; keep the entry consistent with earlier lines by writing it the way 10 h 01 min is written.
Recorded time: 5 h 55 min
